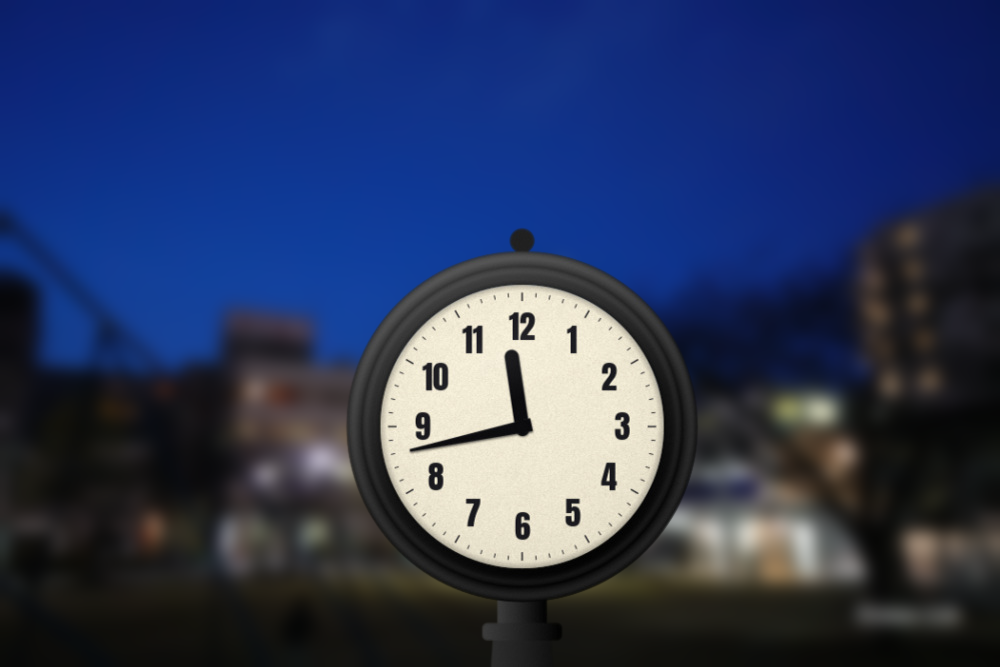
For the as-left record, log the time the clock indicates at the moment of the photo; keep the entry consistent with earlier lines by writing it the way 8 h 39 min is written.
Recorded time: 11 h 43 min
